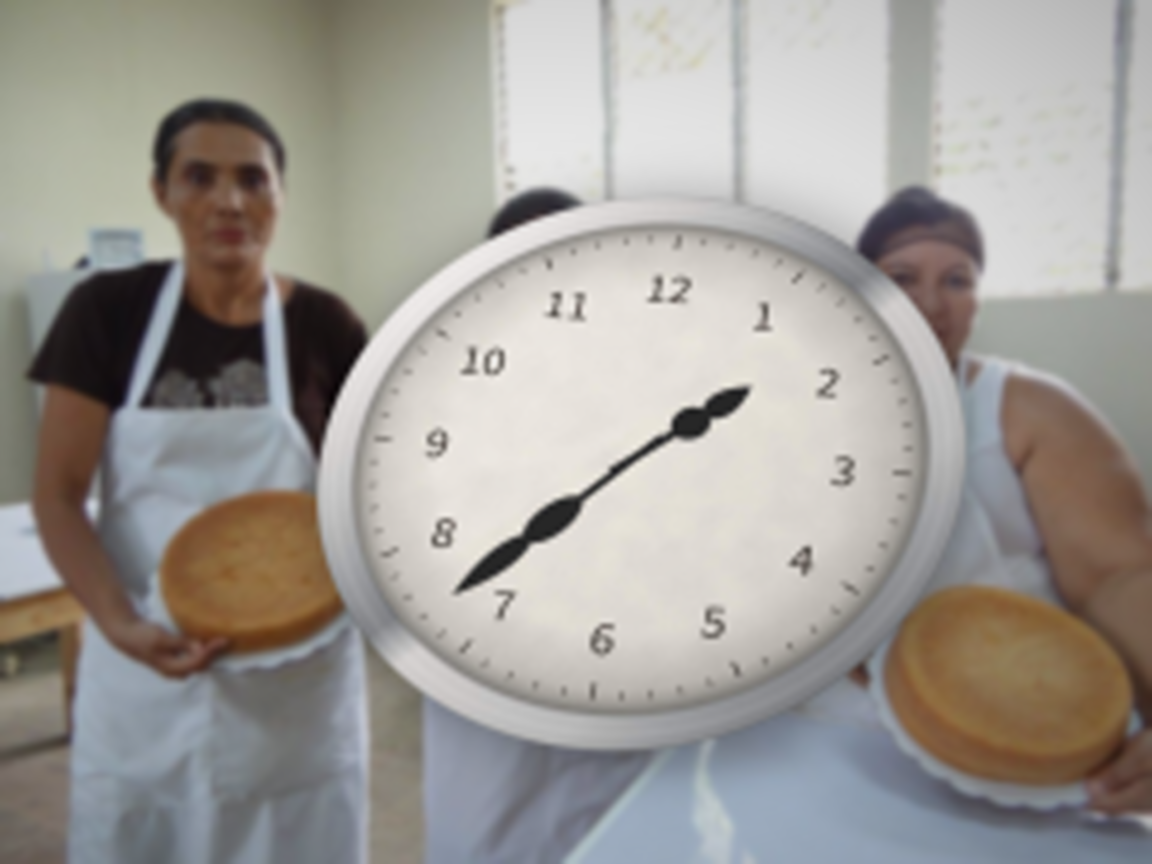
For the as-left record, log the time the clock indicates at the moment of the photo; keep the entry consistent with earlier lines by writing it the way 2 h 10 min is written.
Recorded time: 1 h 37 min
